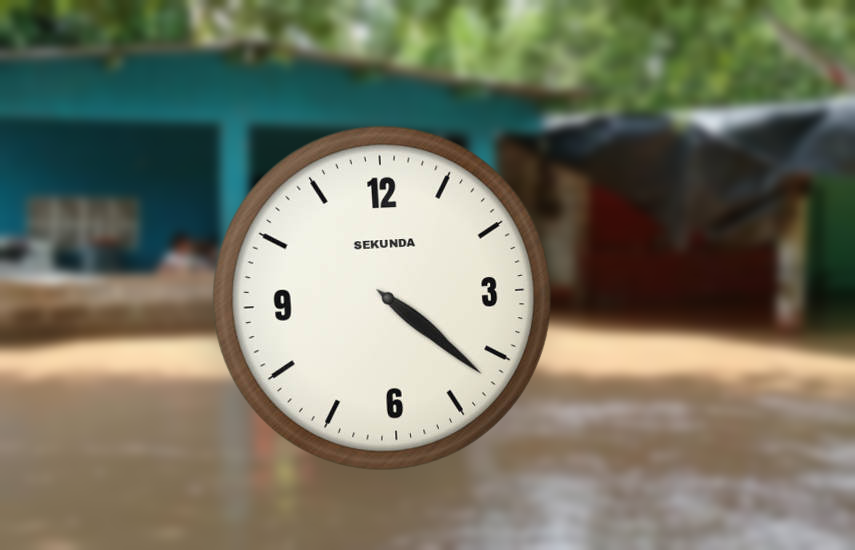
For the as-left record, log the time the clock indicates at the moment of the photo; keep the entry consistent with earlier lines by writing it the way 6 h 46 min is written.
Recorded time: 4 h 22 min
